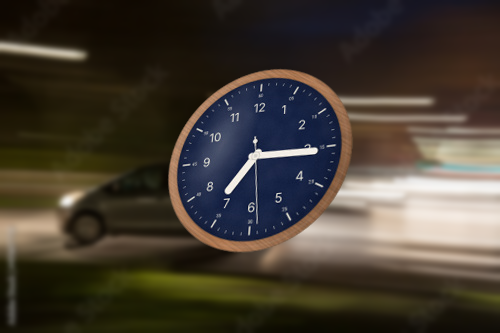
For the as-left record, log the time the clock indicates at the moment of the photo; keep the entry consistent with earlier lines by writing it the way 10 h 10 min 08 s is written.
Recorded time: 7 h 15 min 29 s
